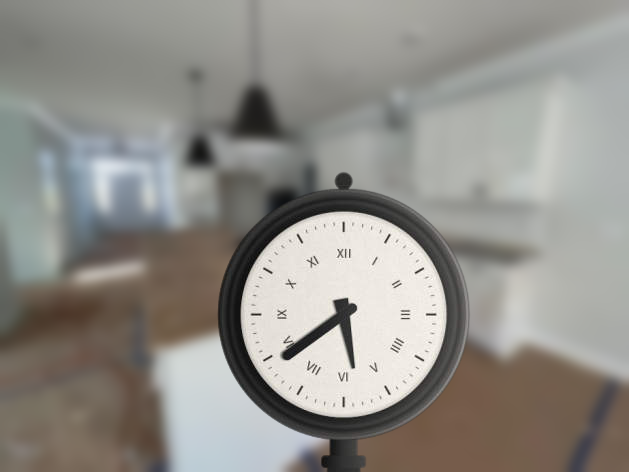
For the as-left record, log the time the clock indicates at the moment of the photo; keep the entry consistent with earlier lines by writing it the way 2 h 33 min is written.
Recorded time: 5 h 39 min
